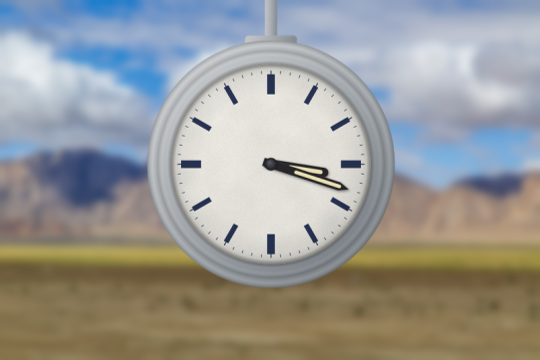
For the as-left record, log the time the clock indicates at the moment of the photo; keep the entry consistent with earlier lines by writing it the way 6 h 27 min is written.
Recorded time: 3 h 18 min
